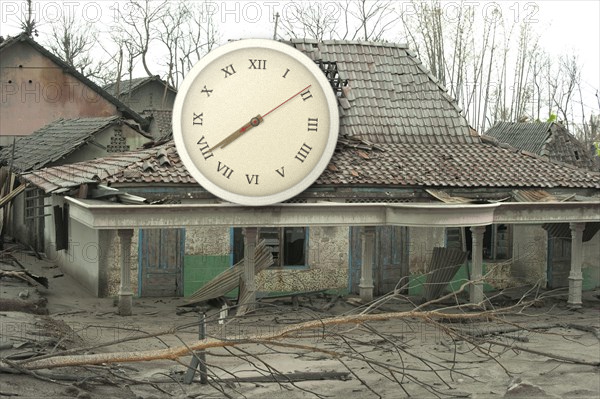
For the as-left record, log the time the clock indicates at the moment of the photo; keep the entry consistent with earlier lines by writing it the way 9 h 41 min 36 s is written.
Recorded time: 7 h 39 min 09 s
